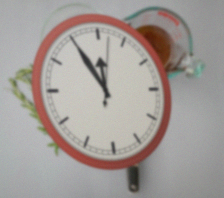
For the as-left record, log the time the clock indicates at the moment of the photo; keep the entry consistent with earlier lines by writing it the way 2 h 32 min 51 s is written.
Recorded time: 11 h 55 min 02 s
